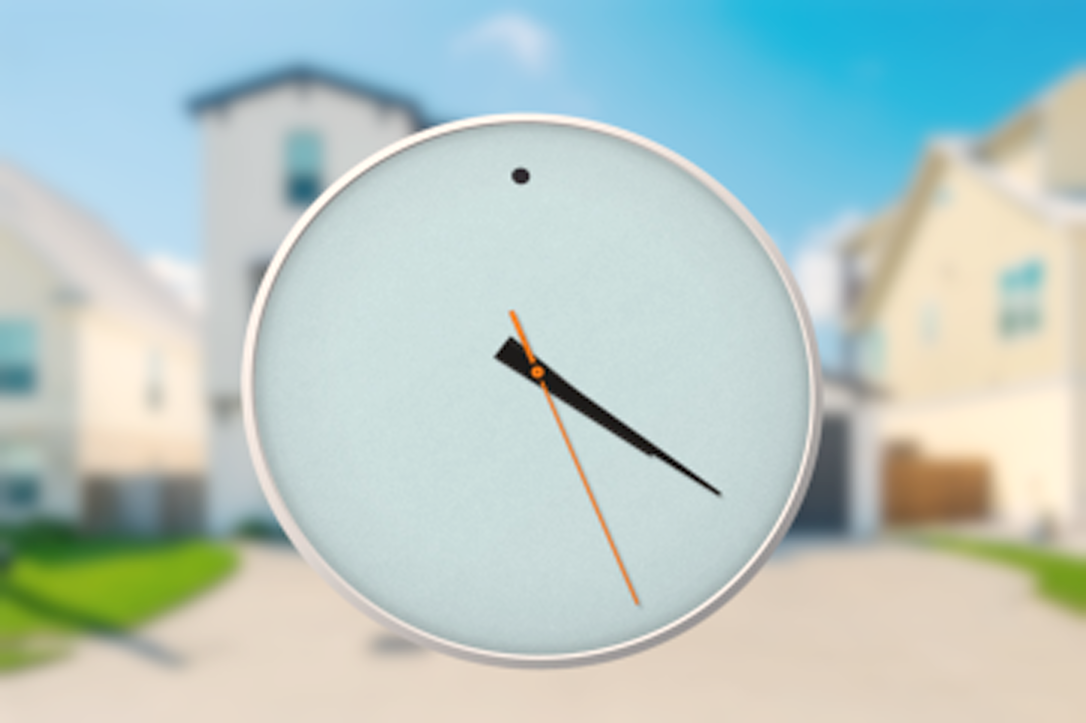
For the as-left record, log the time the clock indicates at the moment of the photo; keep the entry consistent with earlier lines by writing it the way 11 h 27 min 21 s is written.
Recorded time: 4 h 21 min 27 s
